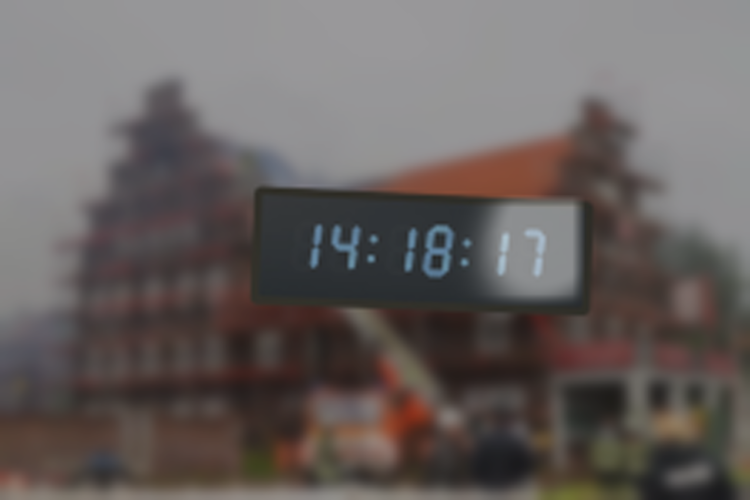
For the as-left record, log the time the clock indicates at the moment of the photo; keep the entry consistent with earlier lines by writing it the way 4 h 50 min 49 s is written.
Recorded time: 14 h 18 min 17 s
